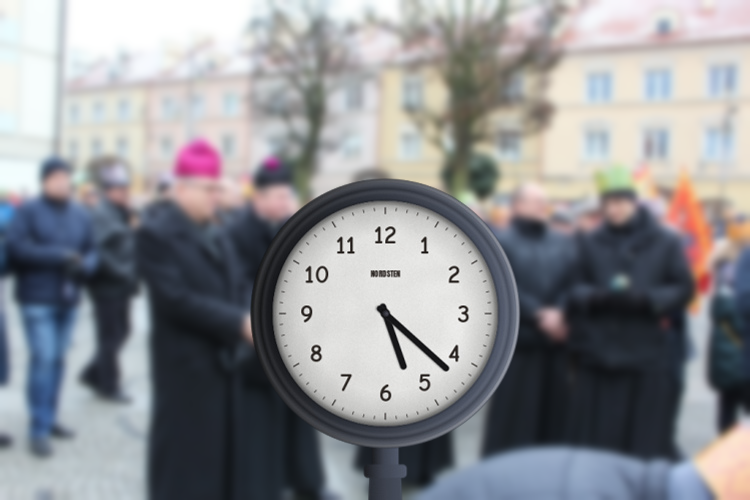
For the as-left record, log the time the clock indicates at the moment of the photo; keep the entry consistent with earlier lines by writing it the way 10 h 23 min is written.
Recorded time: 5 h 22 min
